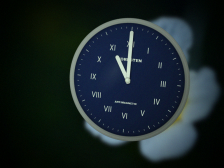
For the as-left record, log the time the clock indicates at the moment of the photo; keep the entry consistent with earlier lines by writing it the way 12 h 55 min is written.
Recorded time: 11 h 00 min
